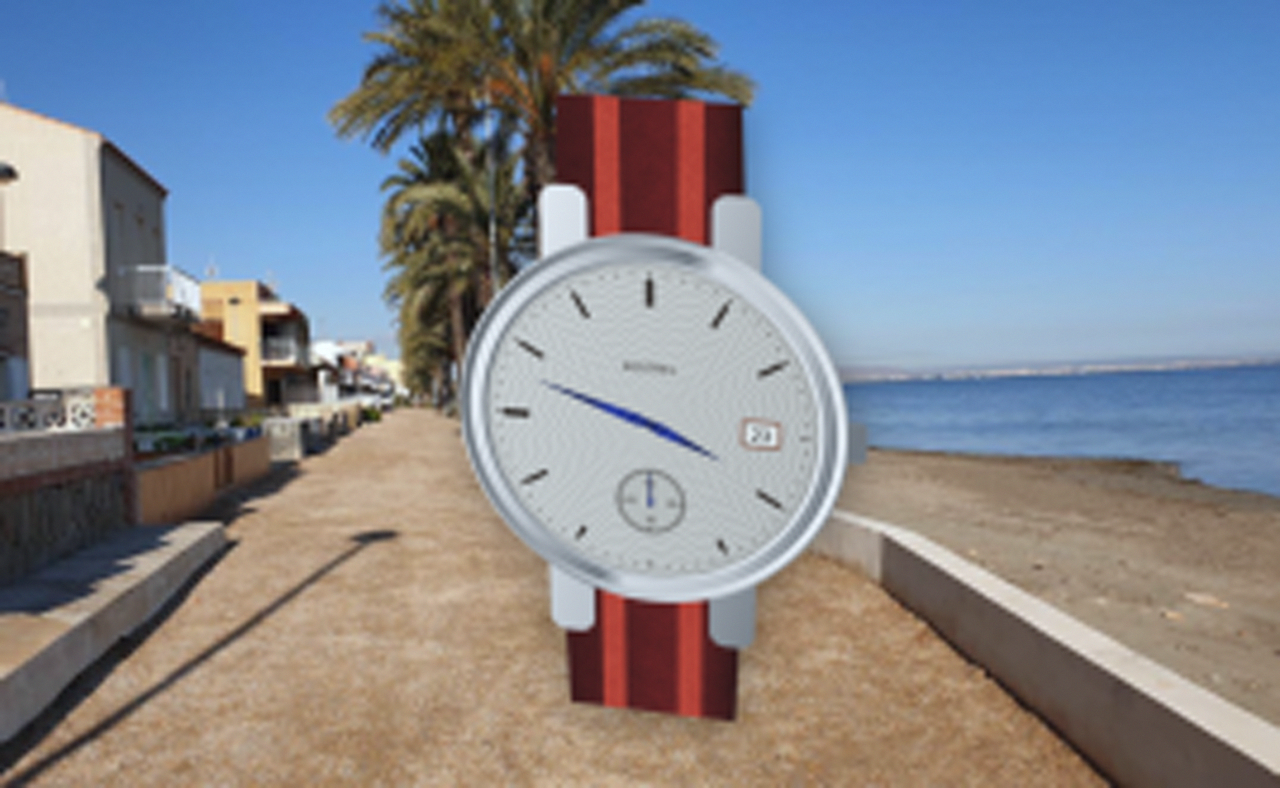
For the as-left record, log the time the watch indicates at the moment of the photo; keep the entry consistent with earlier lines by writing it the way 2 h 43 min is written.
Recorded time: 3 h 48 min
